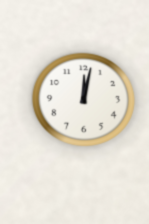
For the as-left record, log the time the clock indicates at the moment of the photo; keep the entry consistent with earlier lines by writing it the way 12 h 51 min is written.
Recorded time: 12 h 02 min
